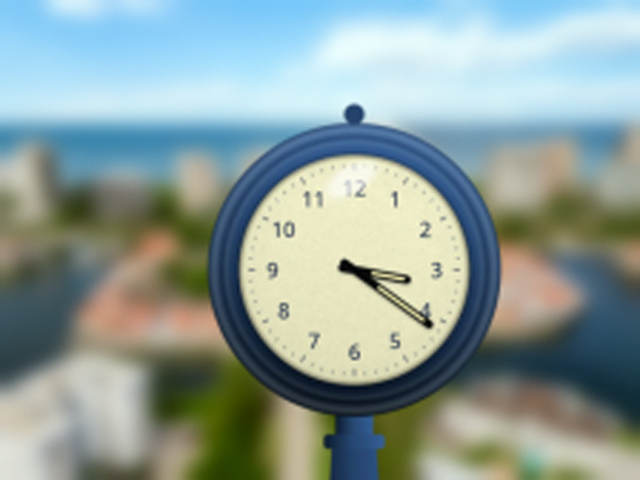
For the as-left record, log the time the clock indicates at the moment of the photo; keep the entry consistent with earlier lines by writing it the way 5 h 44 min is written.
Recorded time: 3 h 21 min
